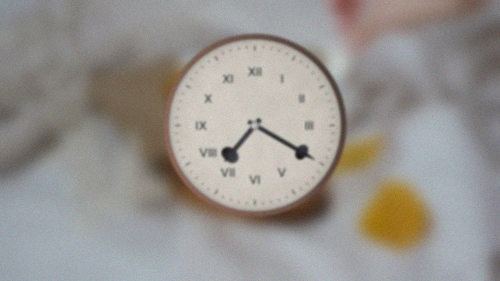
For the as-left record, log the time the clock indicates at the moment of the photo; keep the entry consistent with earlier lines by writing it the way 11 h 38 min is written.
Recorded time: 7 h 20 min
